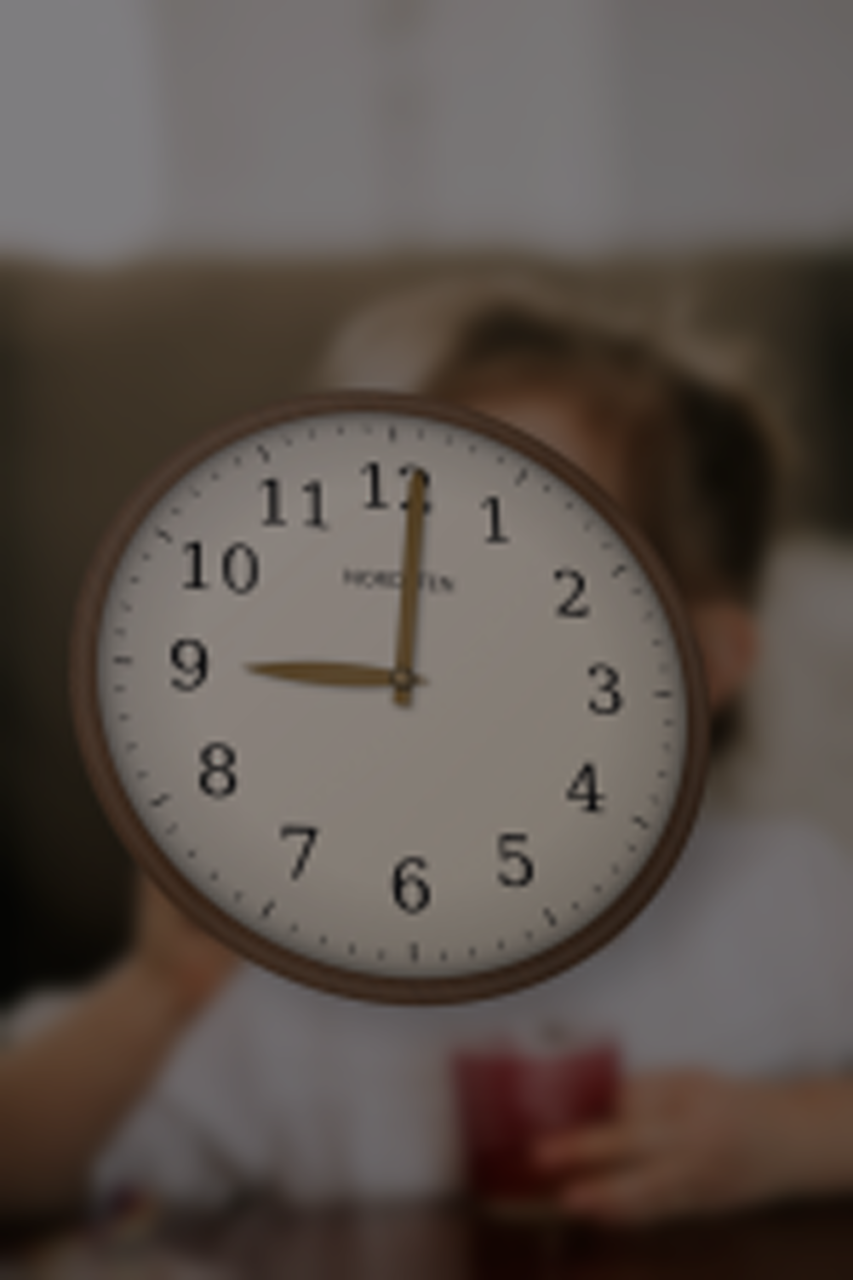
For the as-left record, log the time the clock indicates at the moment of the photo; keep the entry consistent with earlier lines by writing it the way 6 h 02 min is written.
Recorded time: 9 h 01 min
